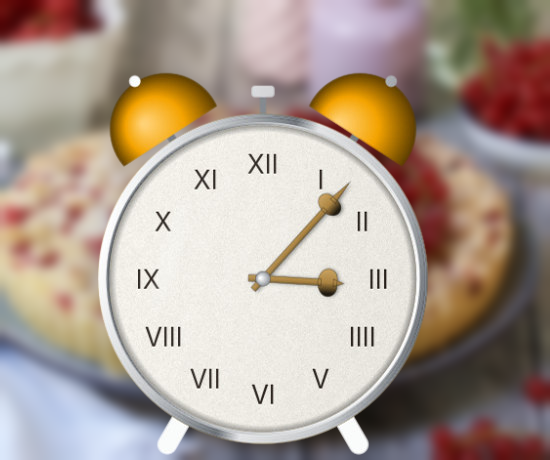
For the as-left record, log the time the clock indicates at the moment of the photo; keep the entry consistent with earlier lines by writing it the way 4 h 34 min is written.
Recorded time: 3 h 07 min
